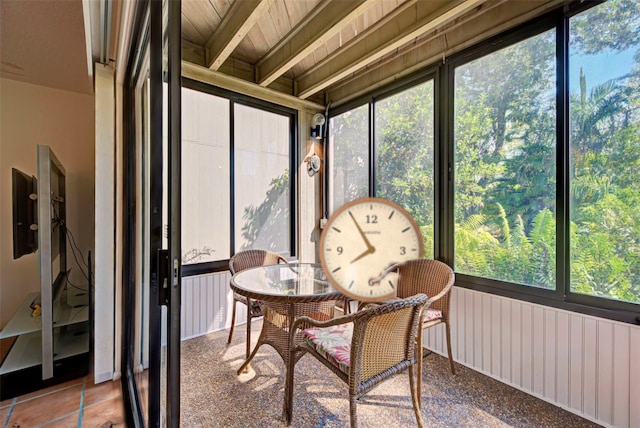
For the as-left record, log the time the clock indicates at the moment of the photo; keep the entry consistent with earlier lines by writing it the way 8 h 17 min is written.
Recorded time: 7 h 55 min
